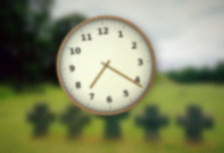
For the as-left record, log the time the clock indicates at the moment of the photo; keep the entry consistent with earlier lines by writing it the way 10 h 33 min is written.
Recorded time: 7 h 21 min
